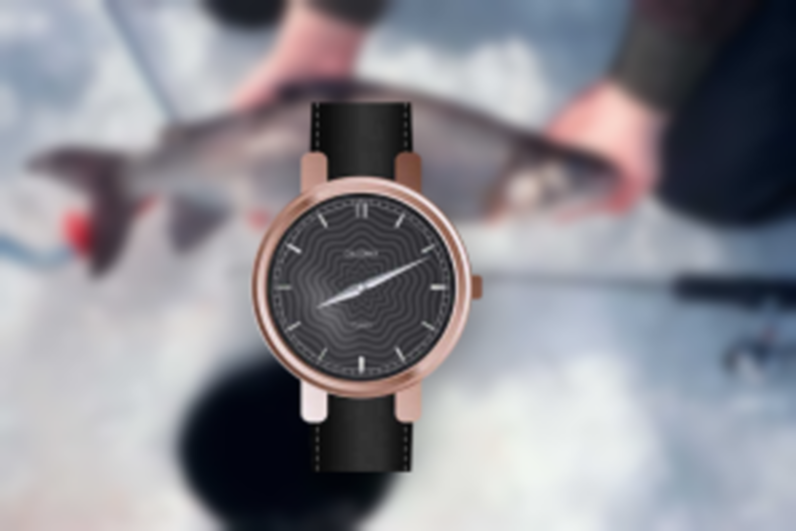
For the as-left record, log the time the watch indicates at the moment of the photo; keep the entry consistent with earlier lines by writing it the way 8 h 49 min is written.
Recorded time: 8 h 11 min
